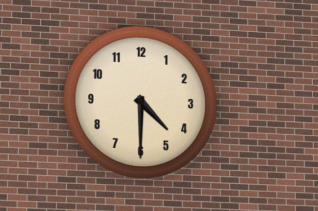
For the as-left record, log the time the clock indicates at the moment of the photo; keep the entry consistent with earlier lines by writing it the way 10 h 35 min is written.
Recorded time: 4 h 30 min
